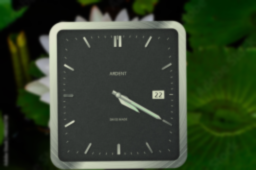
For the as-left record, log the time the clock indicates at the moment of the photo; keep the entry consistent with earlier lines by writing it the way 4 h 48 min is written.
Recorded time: 4 h 20 min
